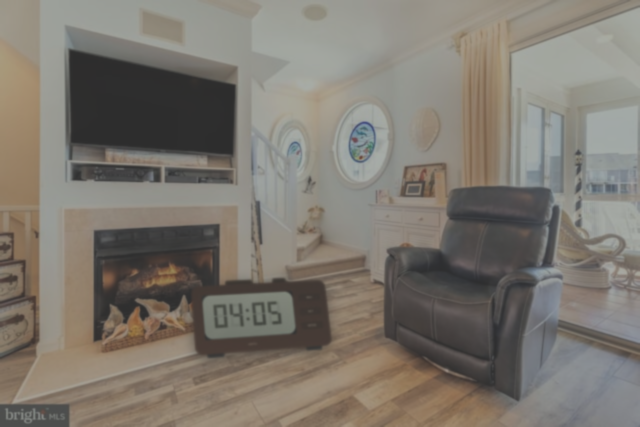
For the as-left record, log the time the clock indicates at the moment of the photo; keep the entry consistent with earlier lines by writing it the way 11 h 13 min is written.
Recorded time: 4 h 05 min
